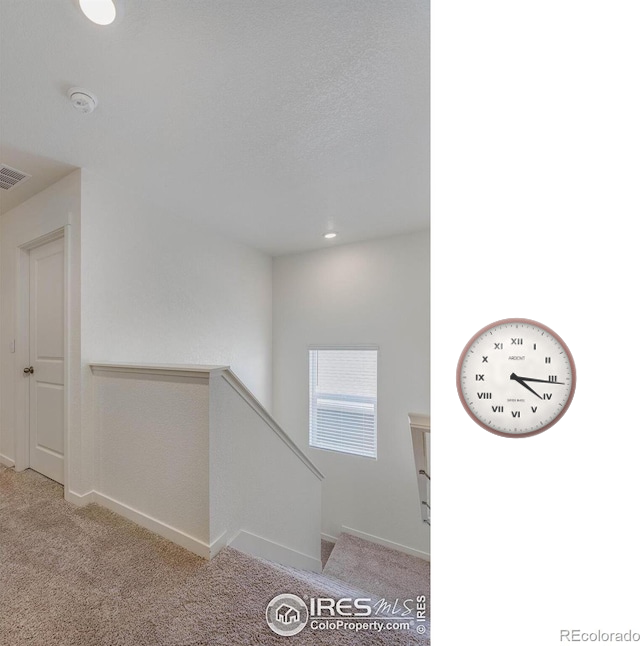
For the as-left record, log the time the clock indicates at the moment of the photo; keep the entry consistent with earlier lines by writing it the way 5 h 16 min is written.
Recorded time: 4 h 16 min
